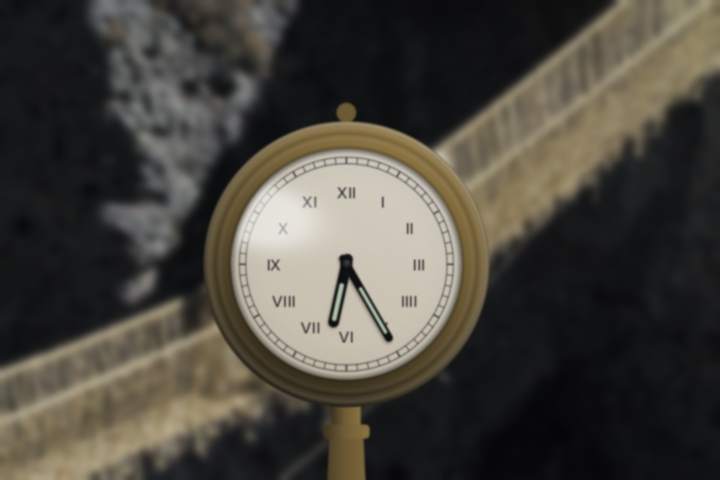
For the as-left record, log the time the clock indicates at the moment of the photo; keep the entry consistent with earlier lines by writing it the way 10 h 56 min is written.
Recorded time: 6 h 25 min
